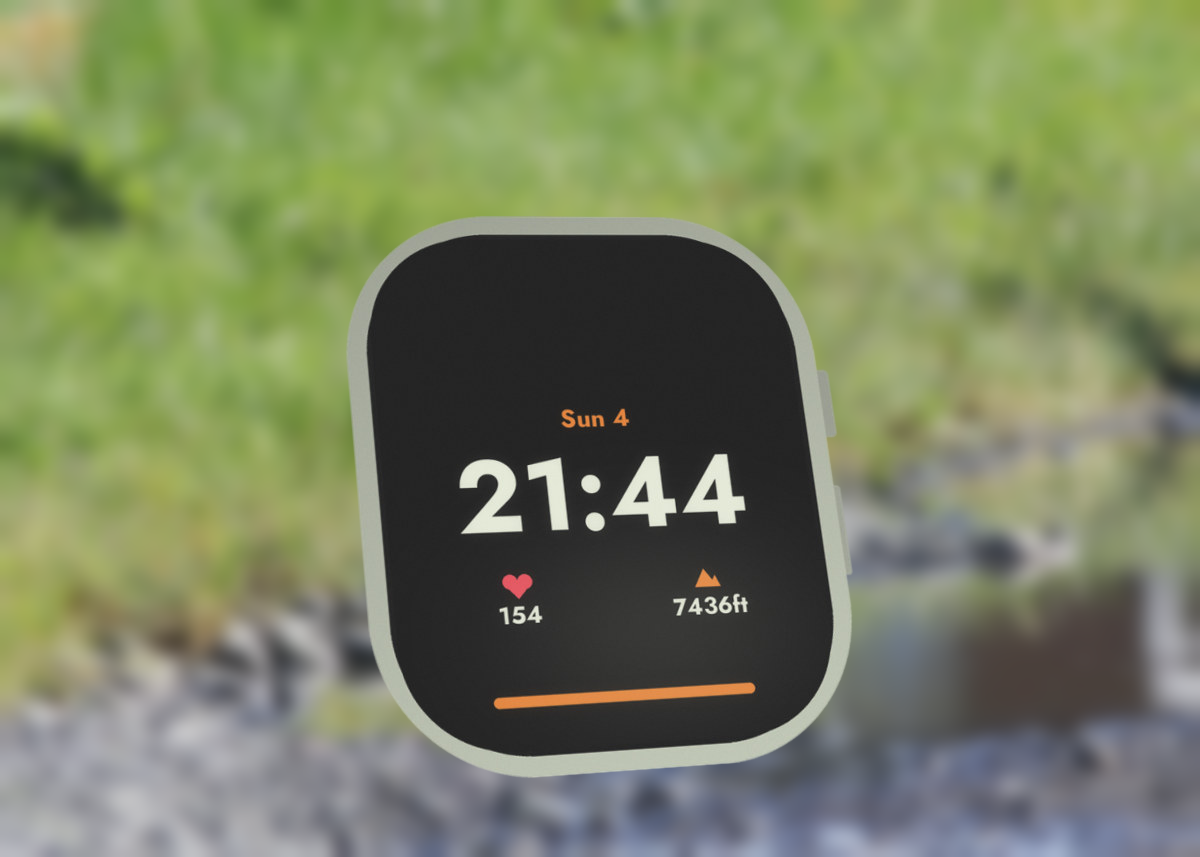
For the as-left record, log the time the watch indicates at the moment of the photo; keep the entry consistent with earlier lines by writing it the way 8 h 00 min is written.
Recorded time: 21 h 44 min
